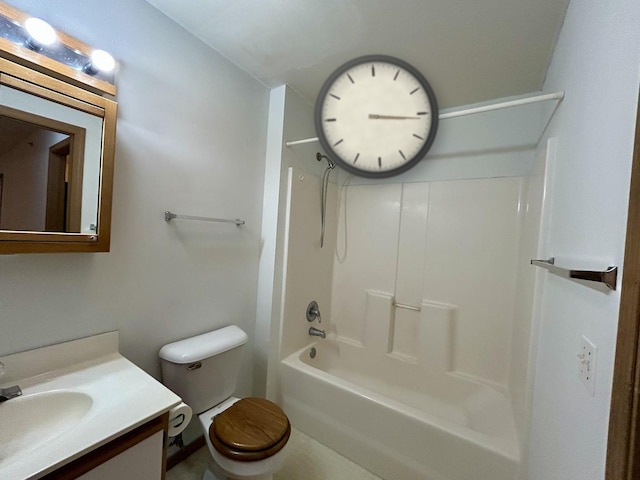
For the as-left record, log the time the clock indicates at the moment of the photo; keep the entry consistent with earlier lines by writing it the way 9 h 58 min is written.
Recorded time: 3 h 16 min
